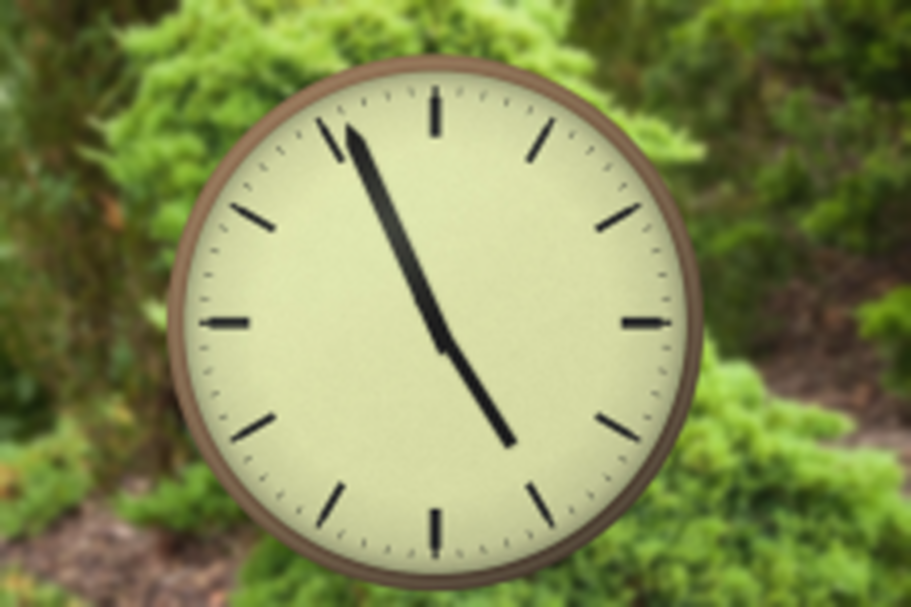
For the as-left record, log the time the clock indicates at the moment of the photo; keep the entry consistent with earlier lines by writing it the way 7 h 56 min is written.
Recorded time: 4 h 56 min
